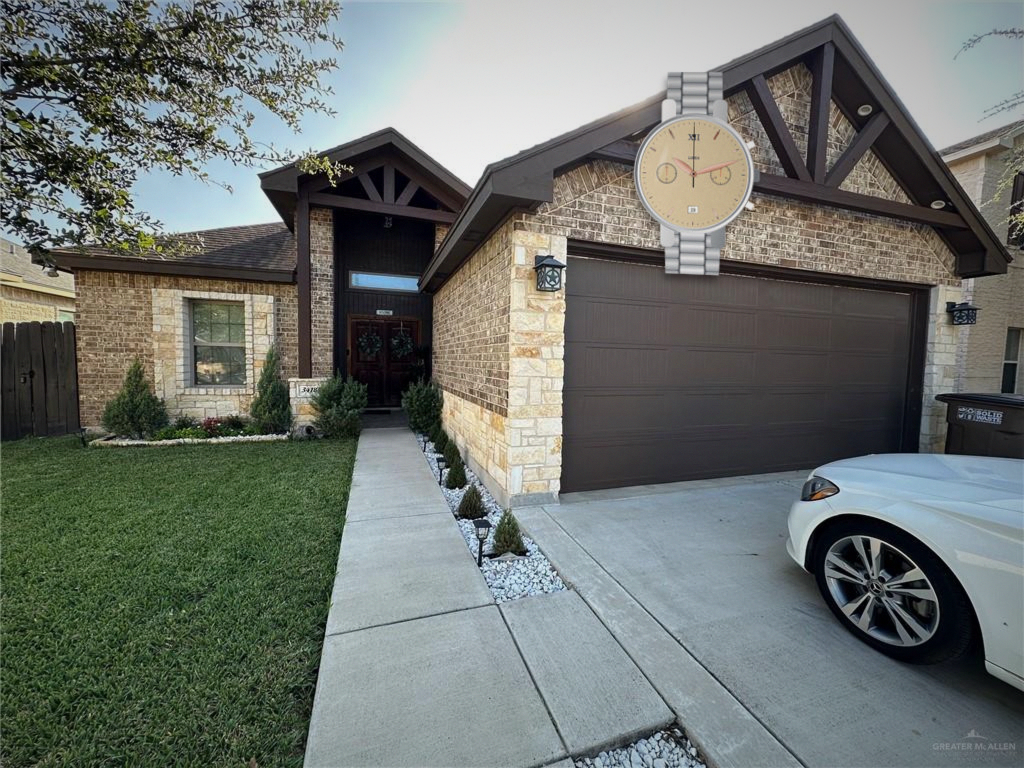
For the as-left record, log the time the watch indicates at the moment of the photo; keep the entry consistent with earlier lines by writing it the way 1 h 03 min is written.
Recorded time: 10 h 12 min
